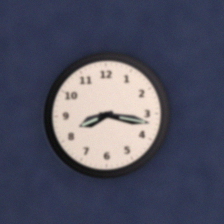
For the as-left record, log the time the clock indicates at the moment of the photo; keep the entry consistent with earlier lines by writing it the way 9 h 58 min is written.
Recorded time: 8 h 17 min
